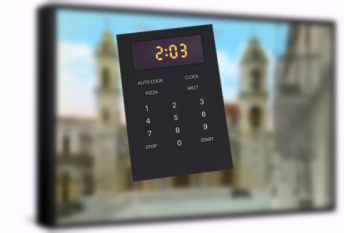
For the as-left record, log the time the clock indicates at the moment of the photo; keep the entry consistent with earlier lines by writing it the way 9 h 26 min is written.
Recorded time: 2 h 03 min
